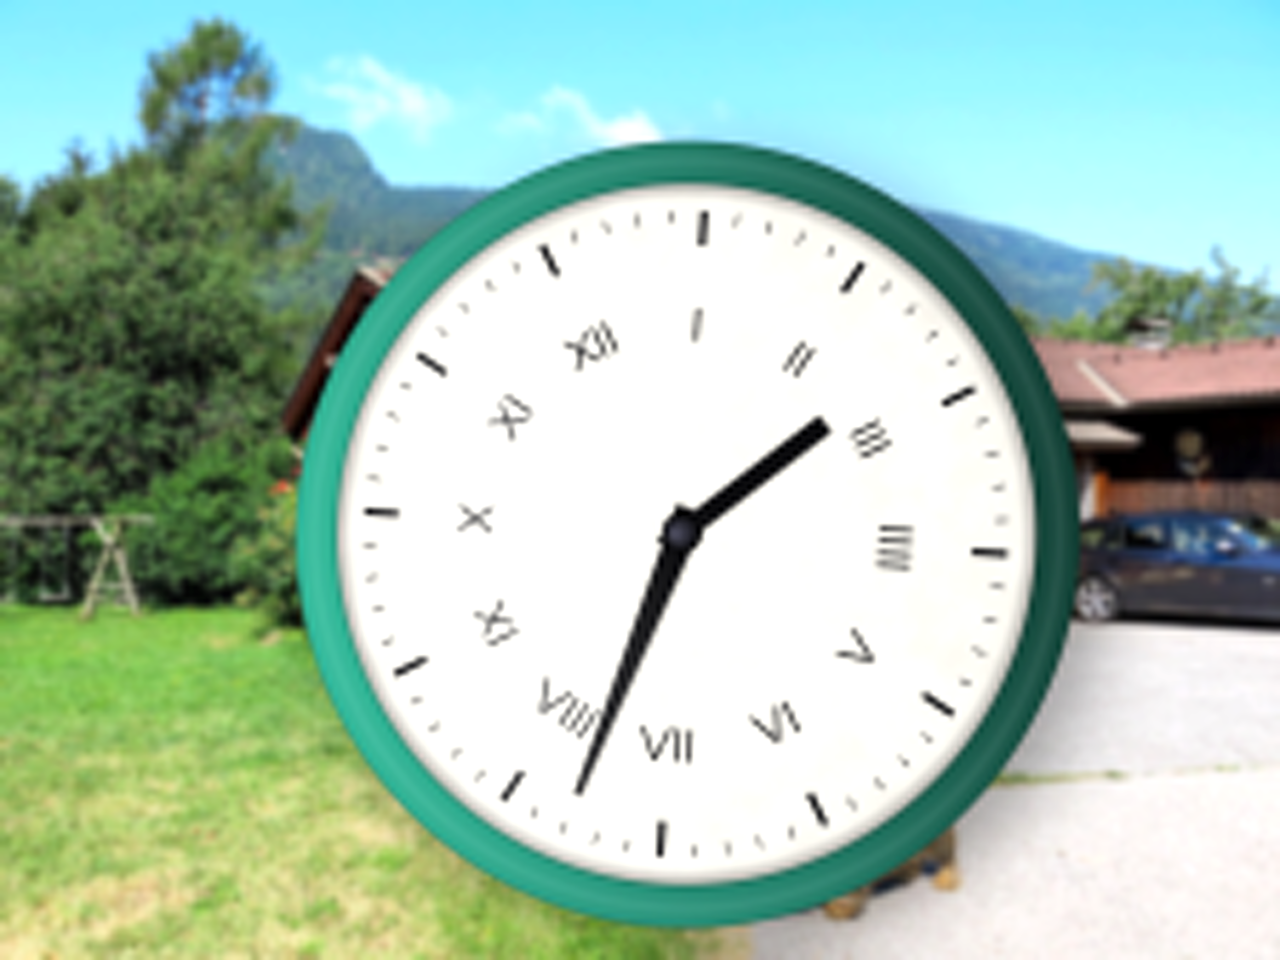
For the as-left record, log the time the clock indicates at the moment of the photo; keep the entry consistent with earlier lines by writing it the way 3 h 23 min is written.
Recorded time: 2 h 38 min
